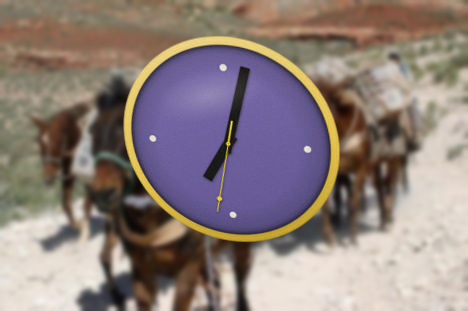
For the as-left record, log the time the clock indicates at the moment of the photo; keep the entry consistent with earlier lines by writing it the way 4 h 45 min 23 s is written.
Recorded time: 7 h 02 min 32 s
